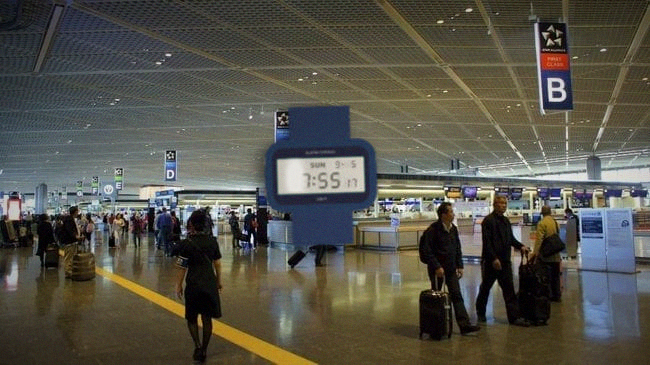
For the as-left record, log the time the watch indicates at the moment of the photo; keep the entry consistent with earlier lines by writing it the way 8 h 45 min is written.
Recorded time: 7 h 55 min
